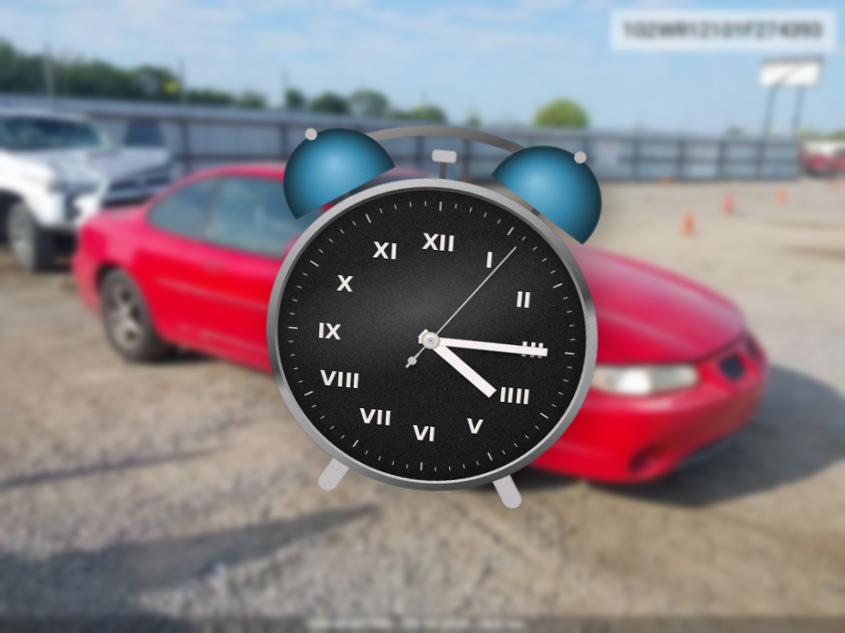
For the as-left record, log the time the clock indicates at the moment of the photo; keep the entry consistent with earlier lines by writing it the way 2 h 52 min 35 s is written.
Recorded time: 4 h 15 min 06 s
